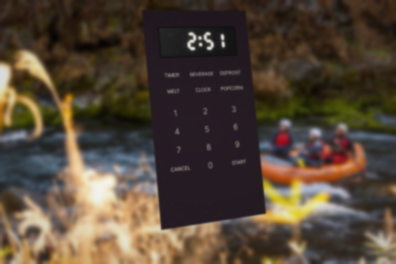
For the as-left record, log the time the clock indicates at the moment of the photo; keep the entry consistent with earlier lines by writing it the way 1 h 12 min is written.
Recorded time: 2 h 51 min
